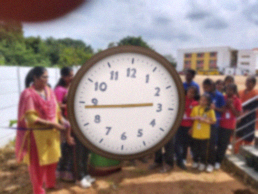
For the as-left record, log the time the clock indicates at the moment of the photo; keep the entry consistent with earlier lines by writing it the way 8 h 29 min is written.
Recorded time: 2 h 44 min
